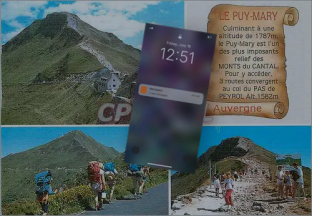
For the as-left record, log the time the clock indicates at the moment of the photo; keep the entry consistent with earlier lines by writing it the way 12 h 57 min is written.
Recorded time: 12 h 51 min
